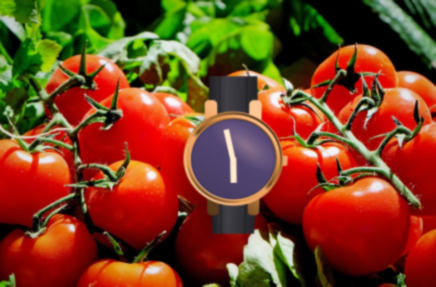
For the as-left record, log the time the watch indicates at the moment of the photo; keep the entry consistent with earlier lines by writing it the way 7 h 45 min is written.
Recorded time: 5 h 58 min
